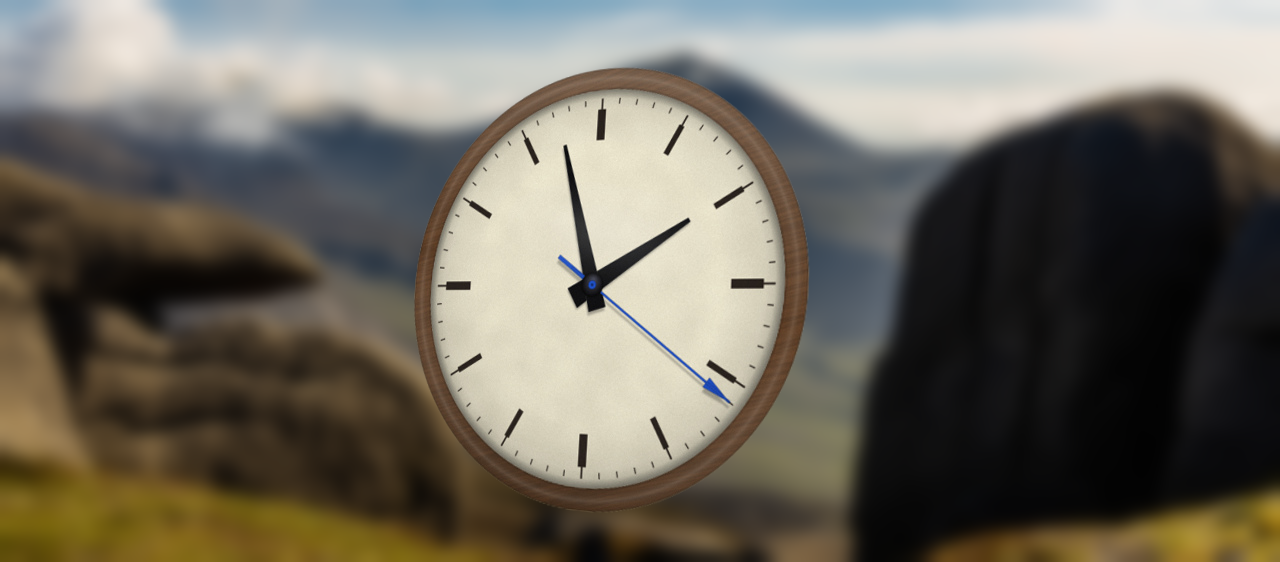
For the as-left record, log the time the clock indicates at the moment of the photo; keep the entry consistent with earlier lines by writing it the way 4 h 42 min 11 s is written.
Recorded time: 1 h 57 min 21 s
